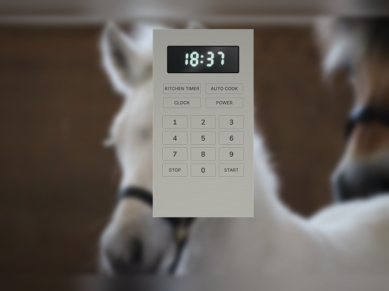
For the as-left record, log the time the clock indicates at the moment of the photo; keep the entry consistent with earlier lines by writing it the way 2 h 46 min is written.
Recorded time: 18 h 37 min
